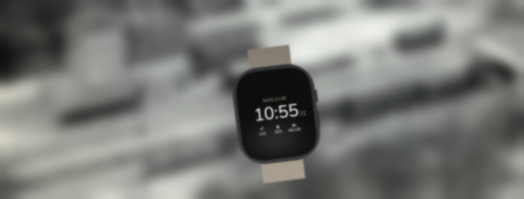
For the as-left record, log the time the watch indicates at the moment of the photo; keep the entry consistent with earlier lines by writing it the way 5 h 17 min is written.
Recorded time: 10 h 55 min
